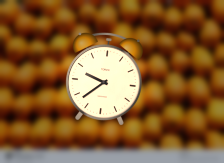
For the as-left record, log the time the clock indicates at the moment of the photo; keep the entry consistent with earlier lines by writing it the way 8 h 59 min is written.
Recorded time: 9 h 38 min
